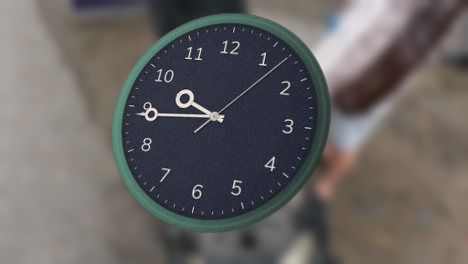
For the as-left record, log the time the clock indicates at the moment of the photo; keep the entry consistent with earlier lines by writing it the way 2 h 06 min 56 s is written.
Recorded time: 9 h 44 min 07 s
